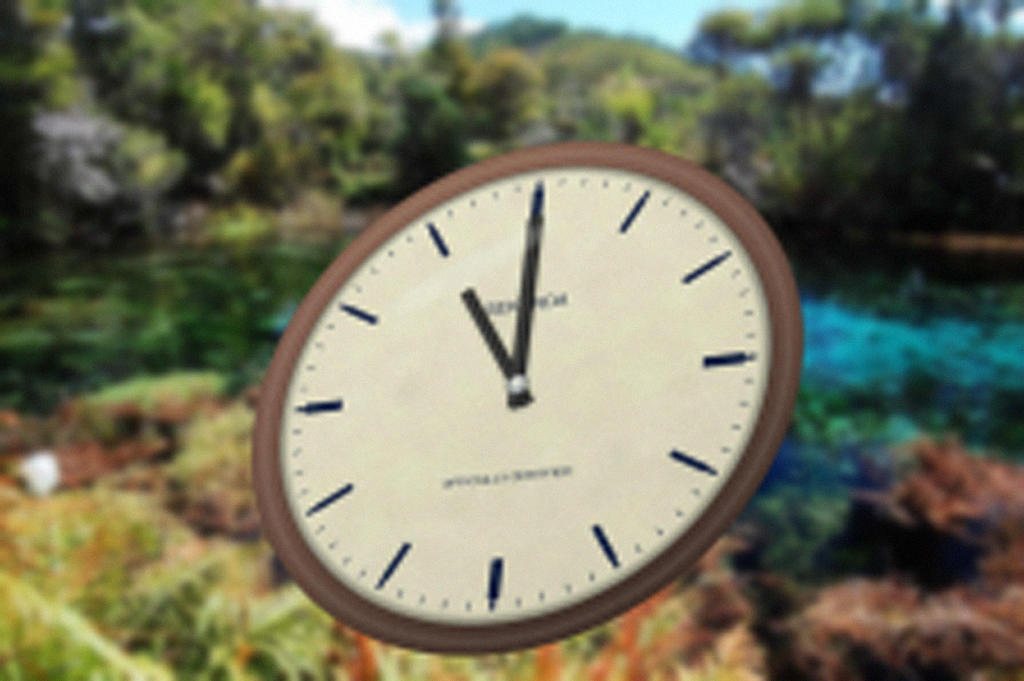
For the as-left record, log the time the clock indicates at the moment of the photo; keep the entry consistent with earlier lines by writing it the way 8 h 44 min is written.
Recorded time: 11 h 00 min
